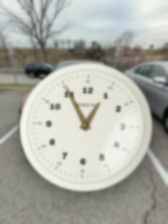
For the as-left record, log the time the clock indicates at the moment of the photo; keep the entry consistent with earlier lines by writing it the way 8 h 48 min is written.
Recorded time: 12 h 55 min
